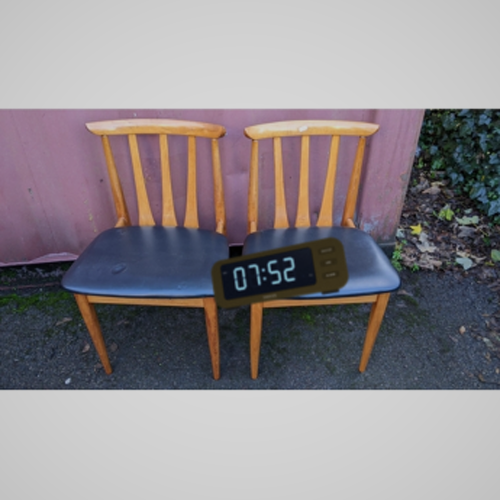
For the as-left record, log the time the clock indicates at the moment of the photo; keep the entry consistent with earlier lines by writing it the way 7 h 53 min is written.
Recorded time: 7 h 52 min
